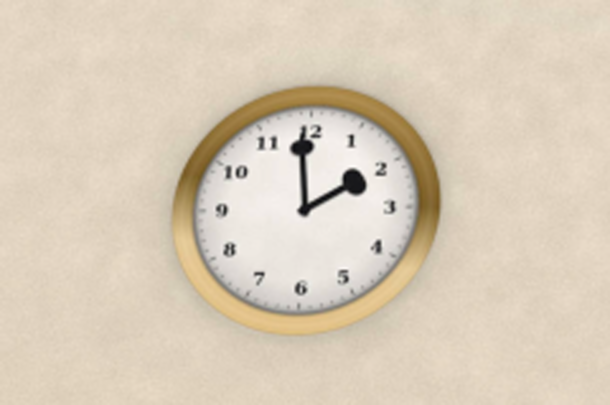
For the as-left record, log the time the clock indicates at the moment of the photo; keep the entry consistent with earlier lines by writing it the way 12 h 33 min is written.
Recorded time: 1 h 59 min
